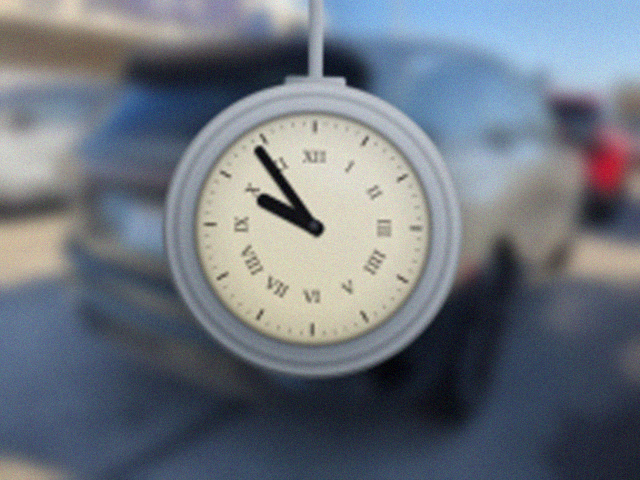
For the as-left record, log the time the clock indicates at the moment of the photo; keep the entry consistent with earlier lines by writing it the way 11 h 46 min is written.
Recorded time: 9 h 54 min
